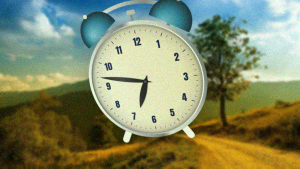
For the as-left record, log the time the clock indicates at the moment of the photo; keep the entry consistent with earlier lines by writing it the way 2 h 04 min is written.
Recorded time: 6 h 47 min
